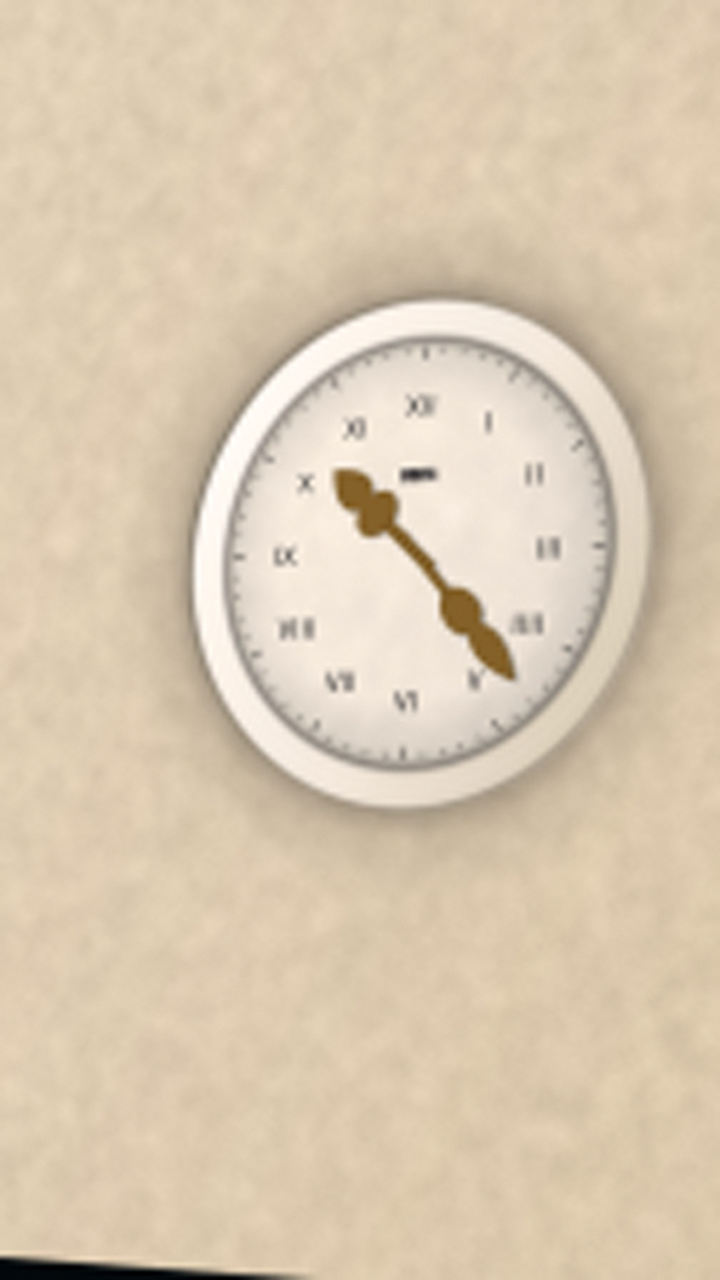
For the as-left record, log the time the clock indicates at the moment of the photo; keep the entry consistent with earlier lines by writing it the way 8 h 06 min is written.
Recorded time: 10 h 23 min
